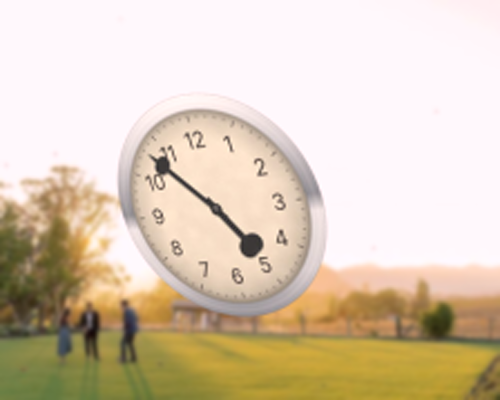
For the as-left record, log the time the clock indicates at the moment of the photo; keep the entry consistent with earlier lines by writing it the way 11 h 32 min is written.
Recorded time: 4 h 53 min
